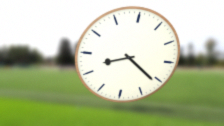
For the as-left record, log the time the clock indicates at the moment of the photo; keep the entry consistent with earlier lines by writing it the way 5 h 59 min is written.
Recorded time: 8 h 21 min
